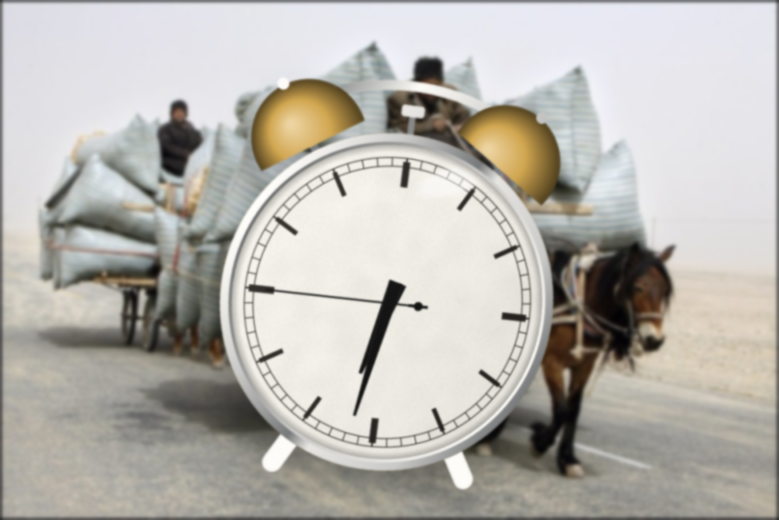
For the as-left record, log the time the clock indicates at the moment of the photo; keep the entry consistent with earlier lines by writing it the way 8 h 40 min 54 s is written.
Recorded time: 6 h 31 min 45 s
